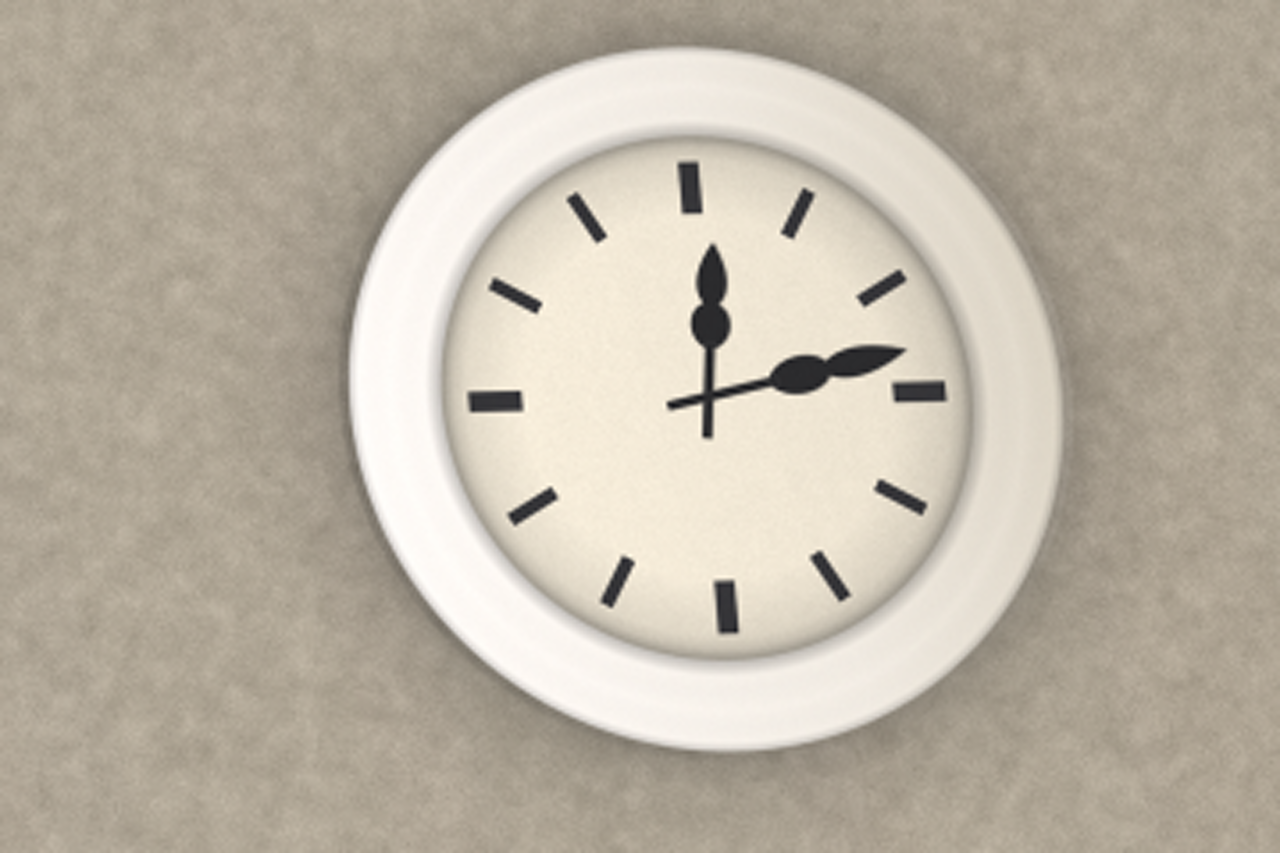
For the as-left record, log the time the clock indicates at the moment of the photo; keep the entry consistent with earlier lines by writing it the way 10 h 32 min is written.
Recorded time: 12 h 13 min
